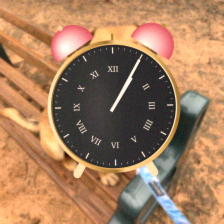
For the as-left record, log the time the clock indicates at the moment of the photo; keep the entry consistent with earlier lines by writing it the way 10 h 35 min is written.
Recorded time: 1 h 05 min
